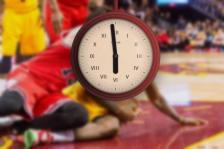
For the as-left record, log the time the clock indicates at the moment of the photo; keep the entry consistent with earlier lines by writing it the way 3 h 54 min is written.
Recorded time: 5 h 59 min
